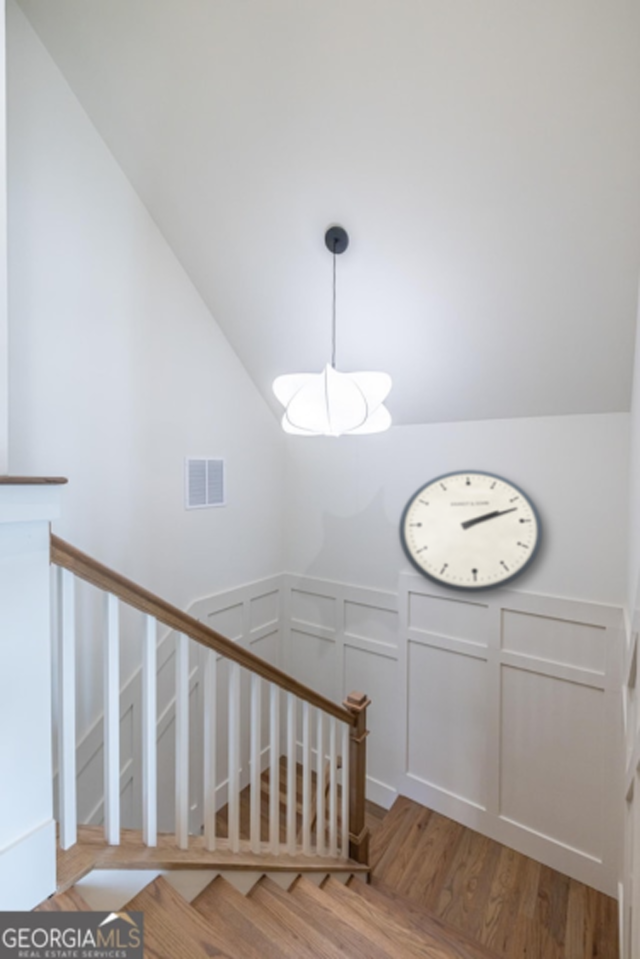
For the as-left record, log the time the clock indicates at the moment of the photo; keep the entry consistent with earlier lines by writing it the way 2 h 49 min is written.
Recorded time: 2 h 12 min
